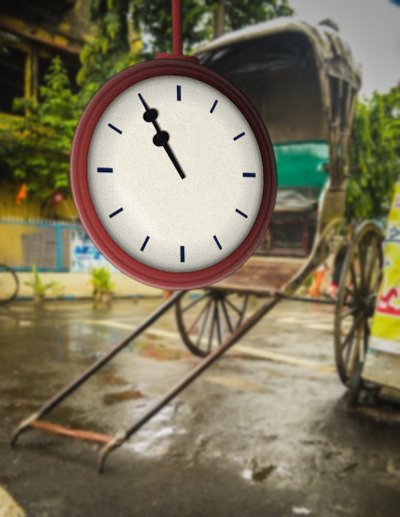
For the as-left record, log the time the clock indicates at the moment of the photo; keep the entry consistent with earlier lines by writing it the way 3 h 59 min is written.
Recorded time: 10 h 55 min
